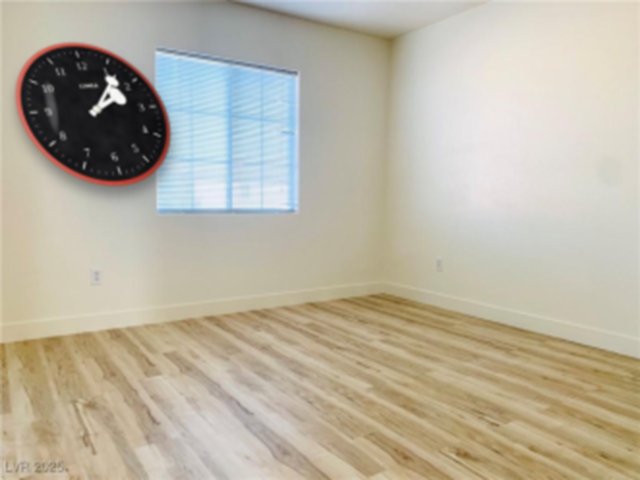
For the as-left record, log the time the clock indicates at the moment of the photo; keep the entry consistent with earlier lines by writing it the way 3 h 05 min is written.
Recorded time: 2 h 07 min
